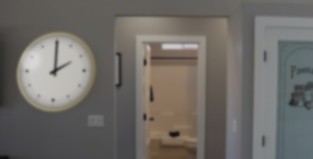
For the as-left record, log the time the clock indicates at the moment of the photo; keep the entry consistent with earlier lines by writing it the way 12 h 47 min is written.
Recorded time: 2 h 00 min
